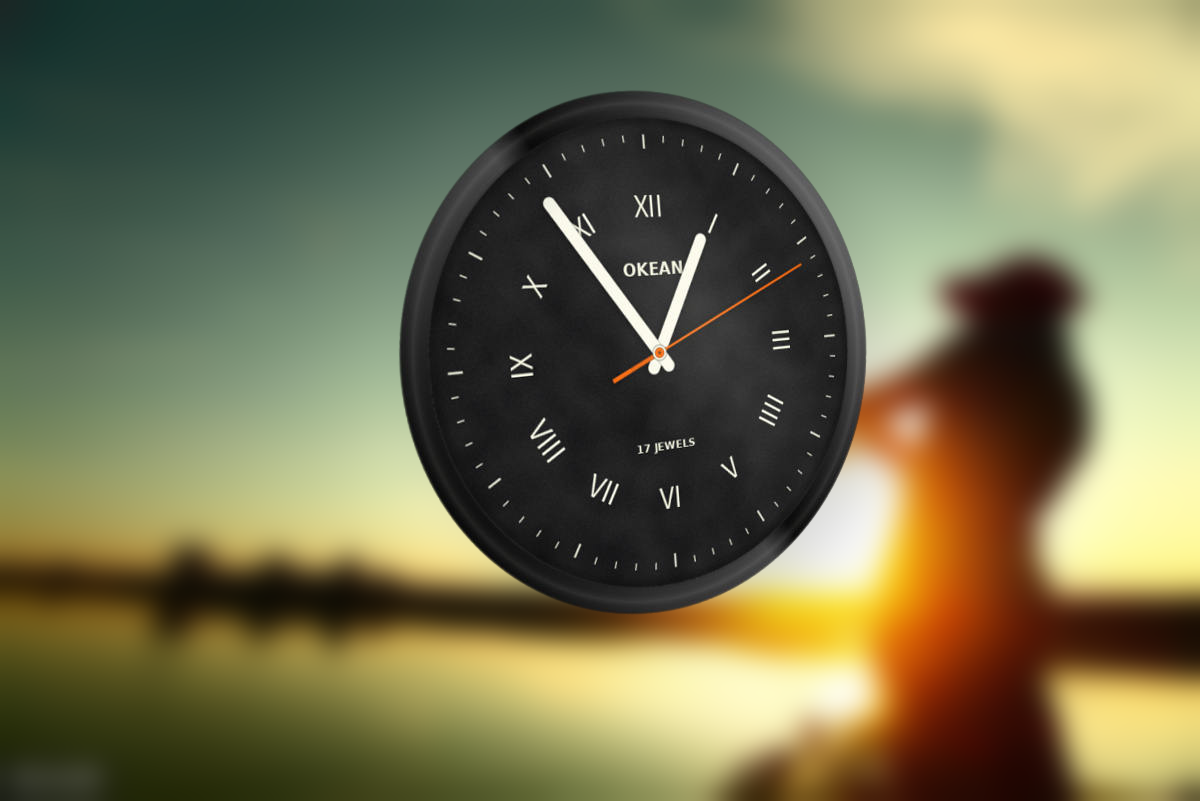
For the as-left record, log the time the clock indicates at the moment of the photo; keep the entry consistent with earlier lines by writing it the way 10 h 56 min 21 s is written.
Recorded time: 12 h 54 min 11 s
